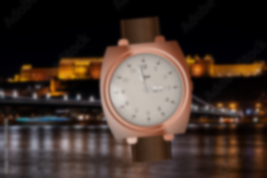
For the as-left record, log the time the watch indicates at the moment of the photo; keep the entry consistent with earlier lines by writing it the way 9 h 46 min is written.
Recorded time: 2 h 58 min
